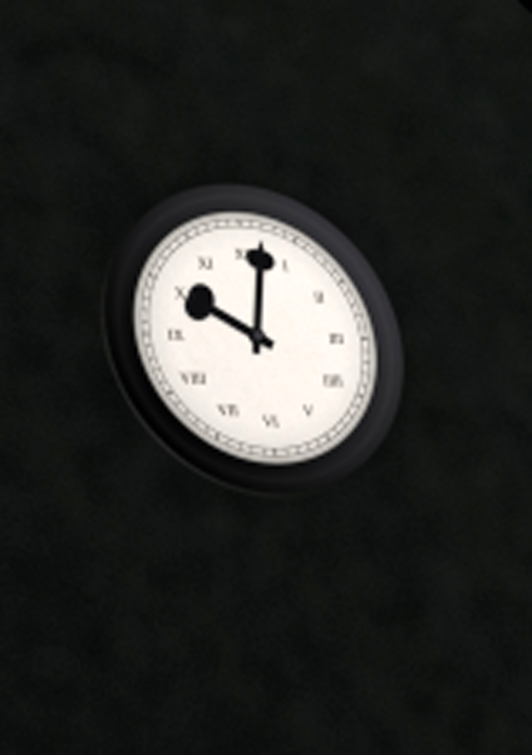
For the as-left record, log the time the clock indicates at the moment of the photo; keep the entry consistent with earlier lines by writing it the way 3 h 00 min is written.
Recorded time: 10 h 02 min
